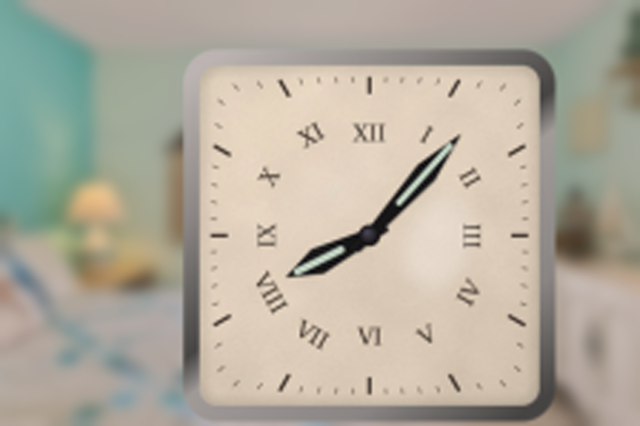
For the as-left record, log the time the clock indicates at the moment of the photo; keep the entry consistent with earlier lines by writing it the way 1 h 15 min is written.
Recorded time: 8 h 07 min
